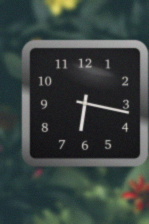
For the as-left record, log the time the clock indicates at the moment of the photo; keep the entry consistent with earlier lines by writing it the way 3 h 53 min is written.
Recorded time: 6 h 17 min
